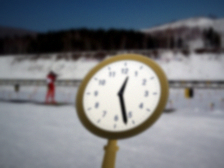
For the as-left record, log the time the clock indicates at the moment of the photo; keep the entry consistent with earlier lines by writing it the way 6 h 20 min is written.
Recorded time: 12 h 27 min
